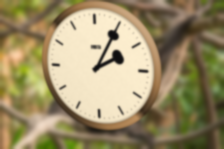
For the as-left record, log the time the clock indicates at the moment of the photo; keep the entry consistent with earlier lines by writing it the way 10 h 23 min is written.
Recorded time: 2 h 05 min
